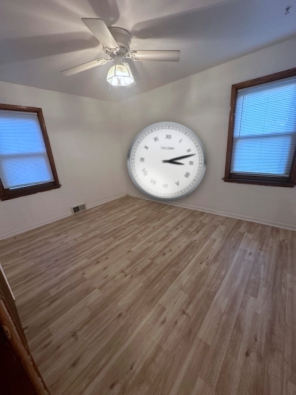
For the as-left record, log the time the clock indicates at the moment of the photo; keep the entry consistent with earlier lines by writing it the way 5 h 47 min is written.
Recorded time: 3 h 12 min
